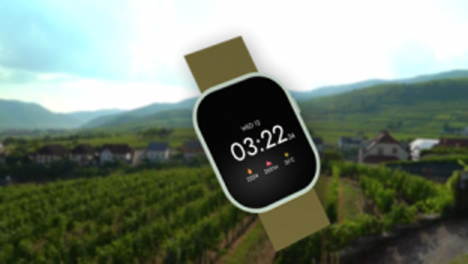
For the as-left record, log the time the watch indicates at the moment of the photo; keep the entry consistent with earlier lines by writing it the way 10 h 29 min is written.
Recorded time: 3 h 22 min
